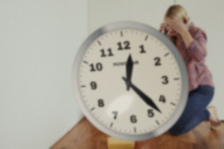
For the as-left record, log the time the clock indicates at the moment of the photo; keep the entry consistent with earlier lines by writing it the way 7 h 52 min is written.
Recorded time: 12 h 23 min
